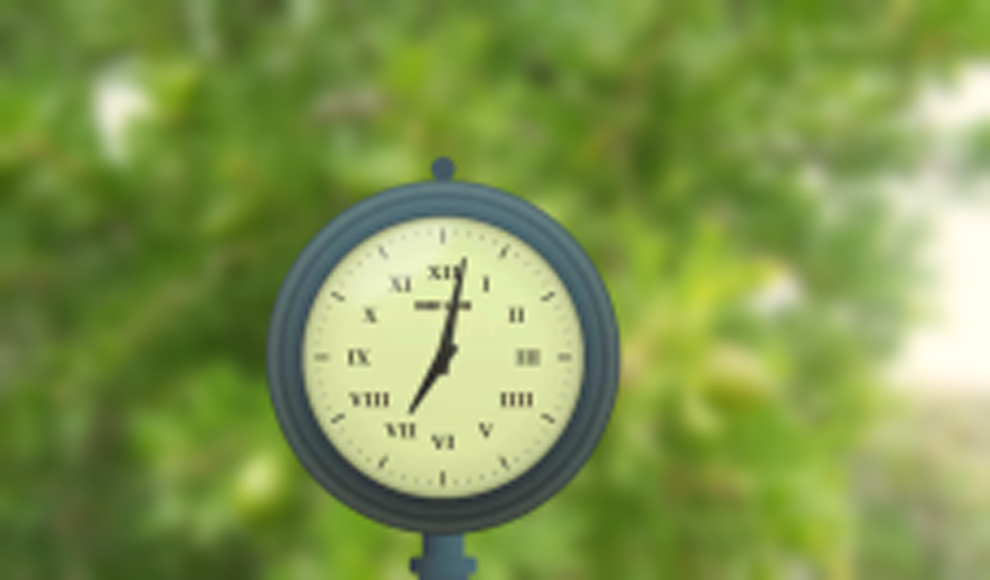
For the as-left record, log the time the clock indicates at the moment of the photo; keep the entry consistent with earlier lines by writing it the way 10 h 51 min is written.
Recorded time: 7 h 02 min
